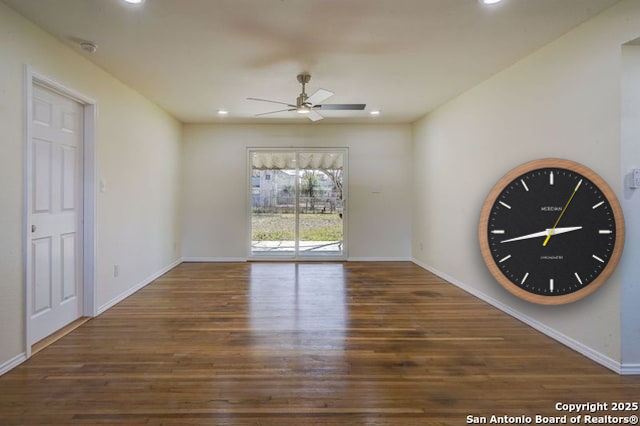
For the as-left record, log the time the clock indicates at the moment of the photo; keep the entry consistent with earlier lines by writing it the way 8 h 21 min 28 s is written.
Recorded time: 2 h 43 min 05 s
